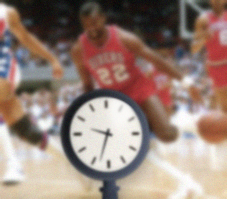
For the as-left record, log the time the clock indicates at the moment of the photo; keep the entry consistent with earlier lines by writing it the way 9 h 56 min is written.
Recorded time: 9 h 33 min
